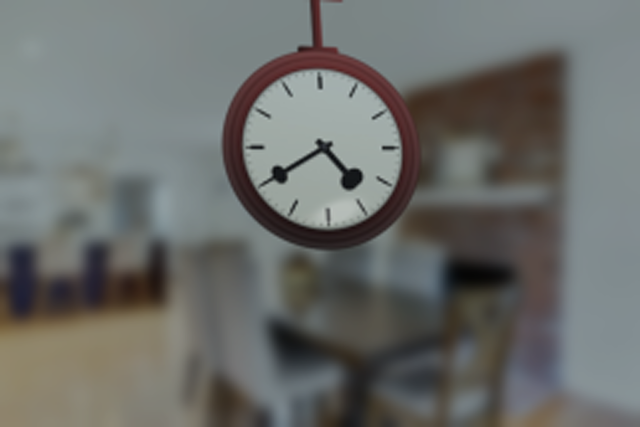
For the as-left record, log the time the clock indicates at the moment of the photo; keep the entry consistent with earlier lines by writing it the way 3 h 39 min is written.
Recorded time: 4 h 40 min
